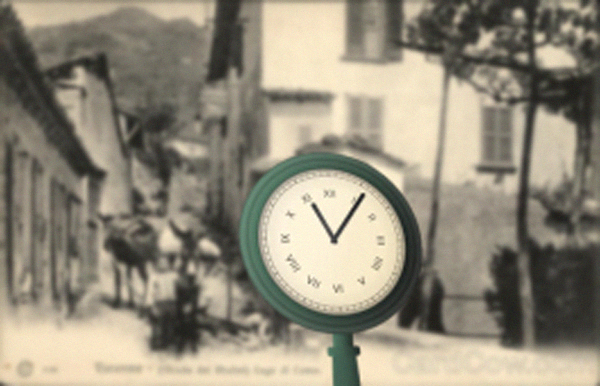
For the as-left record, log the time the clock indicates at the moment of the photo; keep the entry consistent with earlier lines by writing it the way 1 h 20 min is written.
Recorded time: 11 h 06 min
